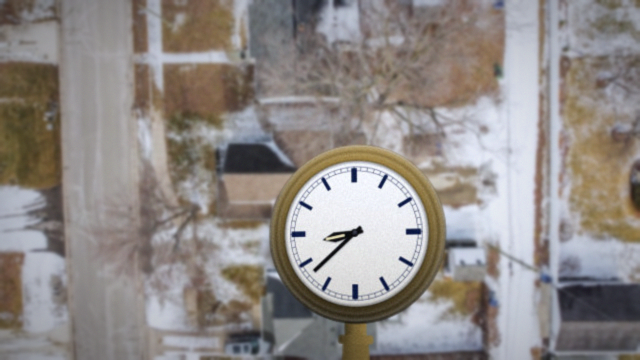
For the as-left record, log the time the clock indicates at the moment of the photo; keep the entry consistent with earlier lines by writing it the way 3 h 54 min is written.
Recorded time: 8 h 38 min
